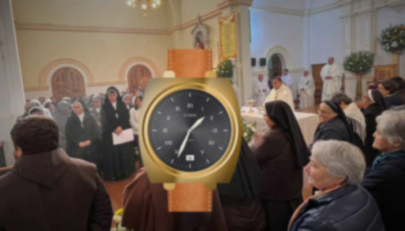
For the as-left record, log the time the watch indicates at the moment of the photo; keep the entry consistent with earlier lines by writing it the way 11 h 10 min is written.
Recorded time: 1 h 34 min
